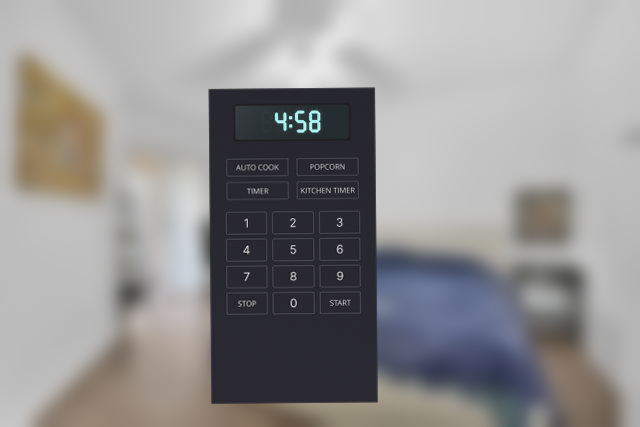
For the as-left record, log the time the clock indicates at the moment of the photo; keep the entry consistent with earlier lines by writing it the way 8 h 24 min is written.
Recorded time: 4 h 58 min
